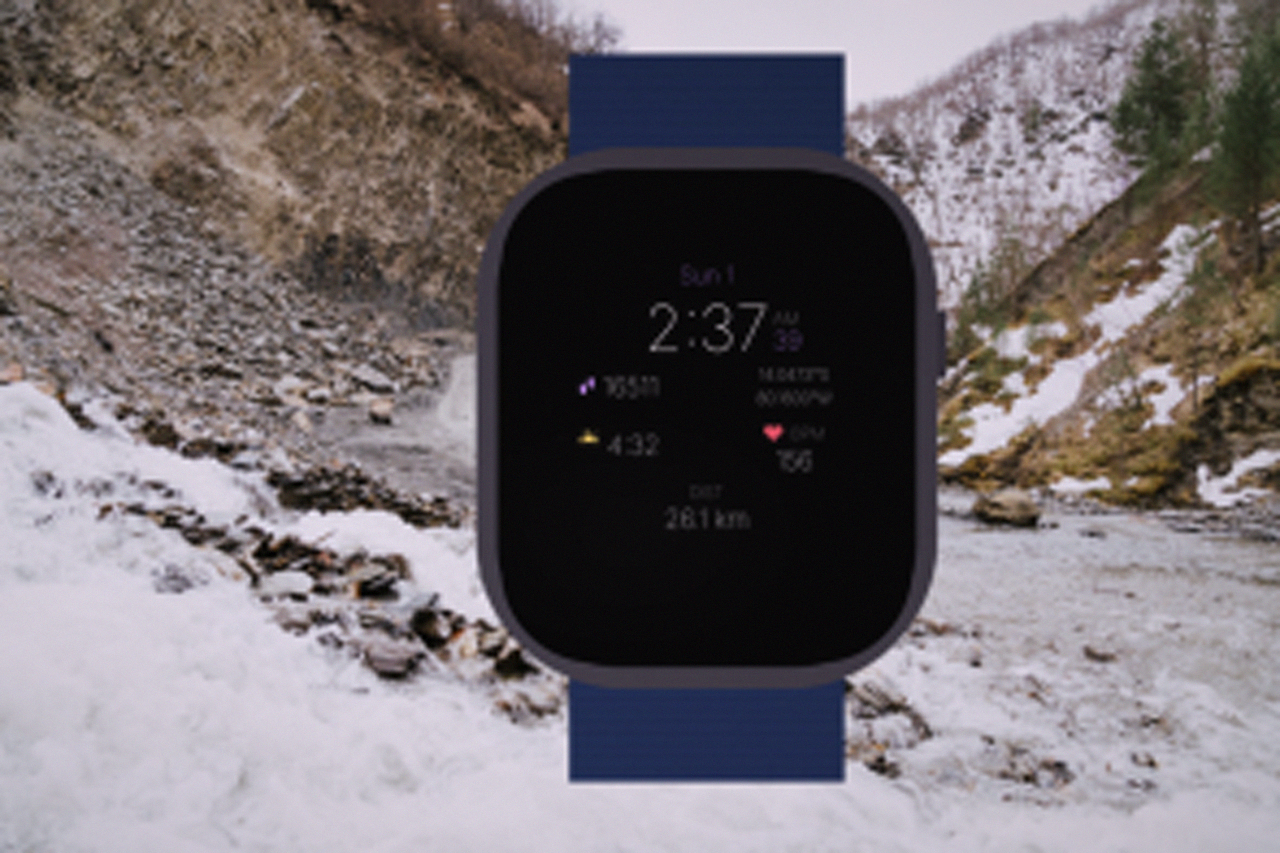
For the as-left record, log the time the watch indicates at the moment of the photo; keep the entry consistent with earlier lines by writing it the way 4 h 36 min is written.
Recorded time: 2 h 37 min
